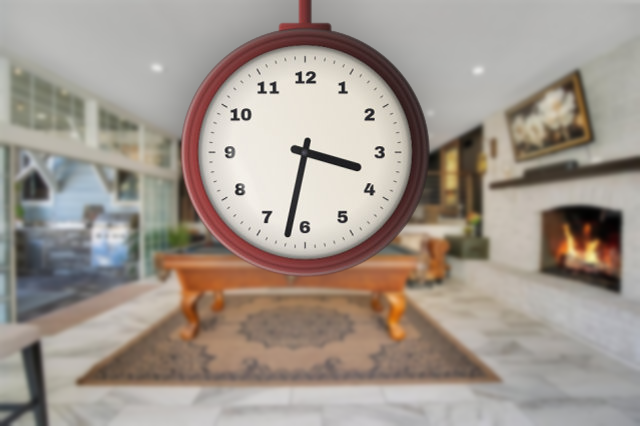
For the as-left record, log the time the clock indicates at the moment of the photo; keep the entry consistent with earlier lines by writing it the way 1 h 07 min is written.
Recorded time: 3 h 32 min
